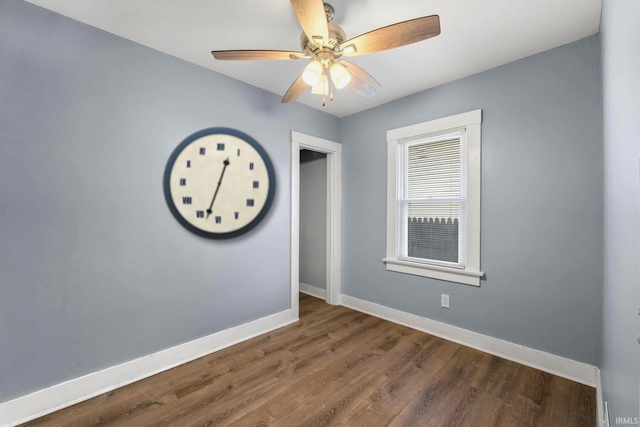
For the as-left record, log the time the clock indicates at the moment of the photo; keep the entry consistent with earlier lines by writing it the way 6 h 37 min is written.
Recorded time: 12 h 33 min
